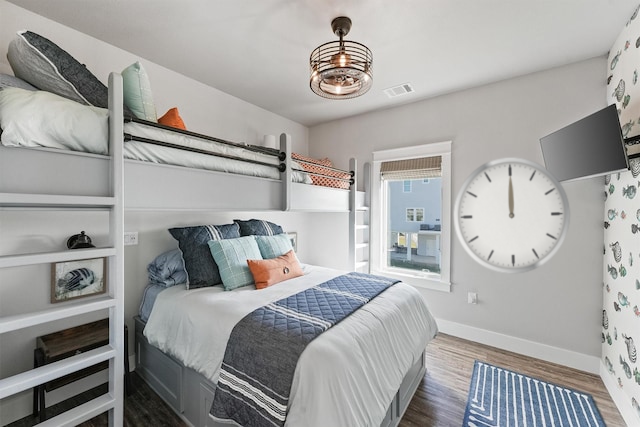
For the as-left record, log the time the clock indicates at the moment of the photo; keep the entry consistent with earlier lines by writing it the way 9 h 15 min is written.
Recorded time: 12 h 00 min
